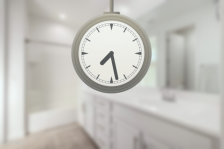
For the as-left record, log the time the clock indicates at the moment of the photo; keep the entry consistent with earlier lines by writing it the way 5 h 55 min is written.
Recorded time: 7 h 28 min
